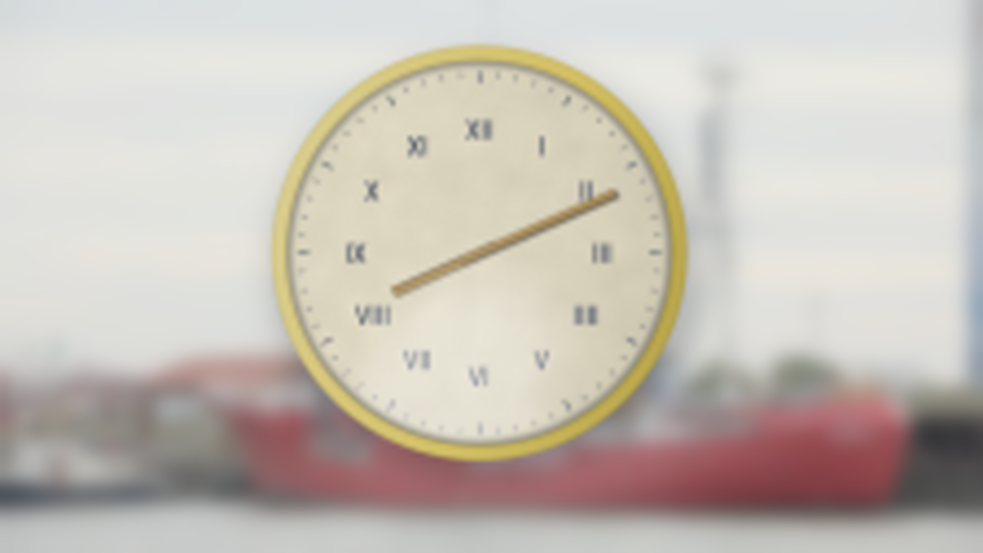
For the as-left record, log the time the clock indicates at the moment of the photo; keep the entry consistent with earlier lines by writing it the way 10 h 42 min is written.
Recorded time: 8 h 11 min
